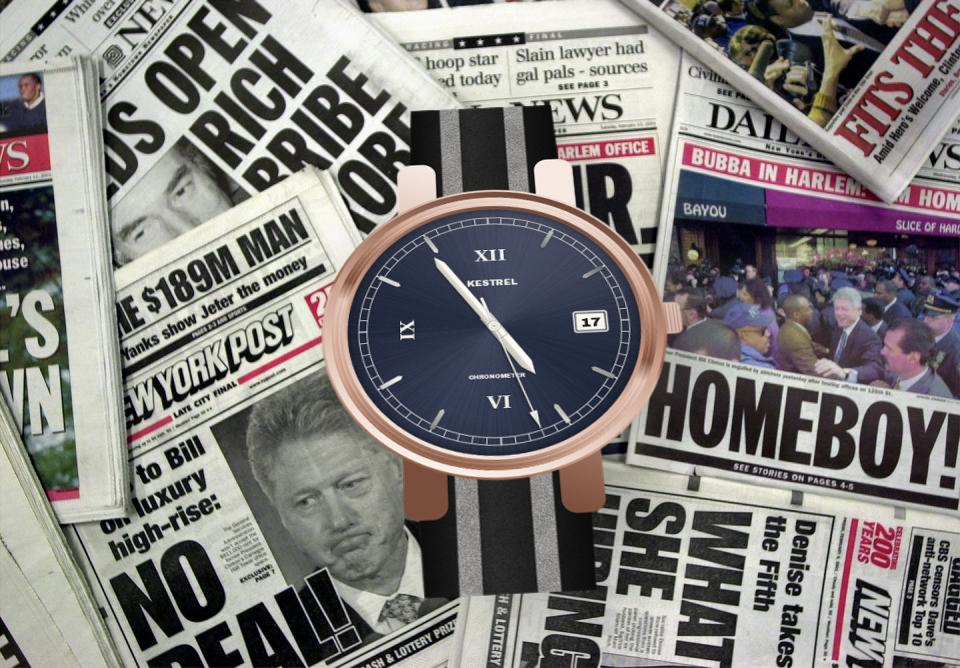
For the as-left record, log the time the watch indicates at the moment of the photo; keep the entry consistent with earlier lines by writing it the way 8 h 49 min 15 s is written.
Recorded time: 4 h 54 min 27 s
